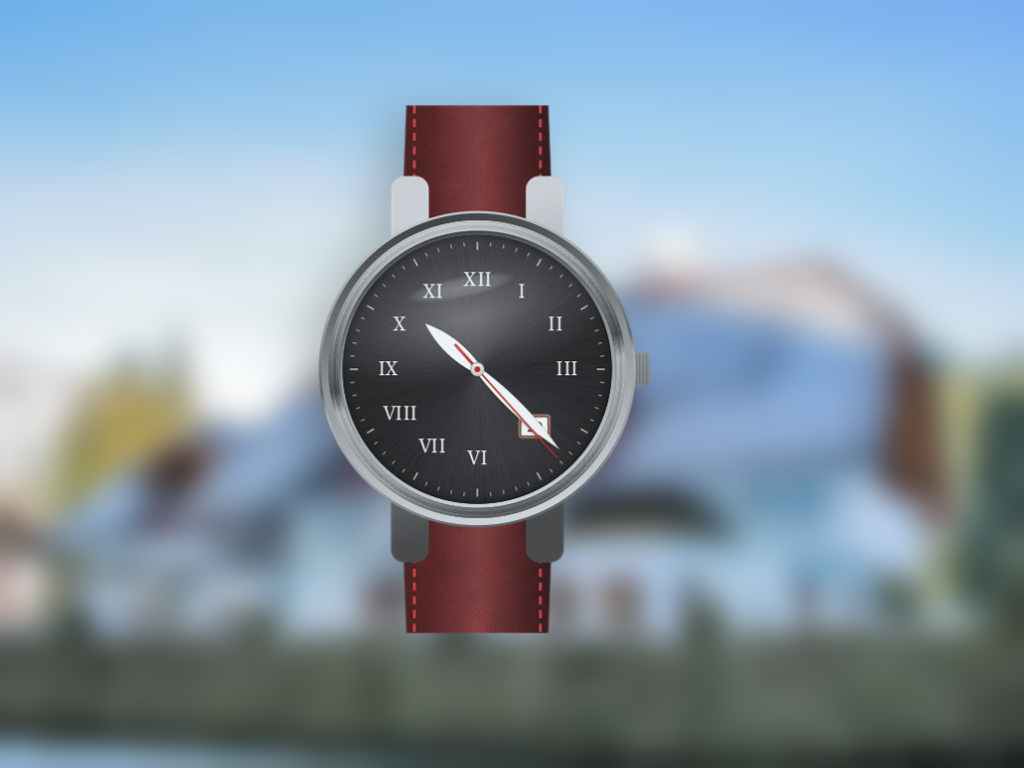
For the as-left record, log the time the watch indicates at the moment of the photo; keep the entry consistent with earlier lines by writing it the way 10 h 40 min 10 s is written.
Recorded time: 10 h 22 min 23 s
